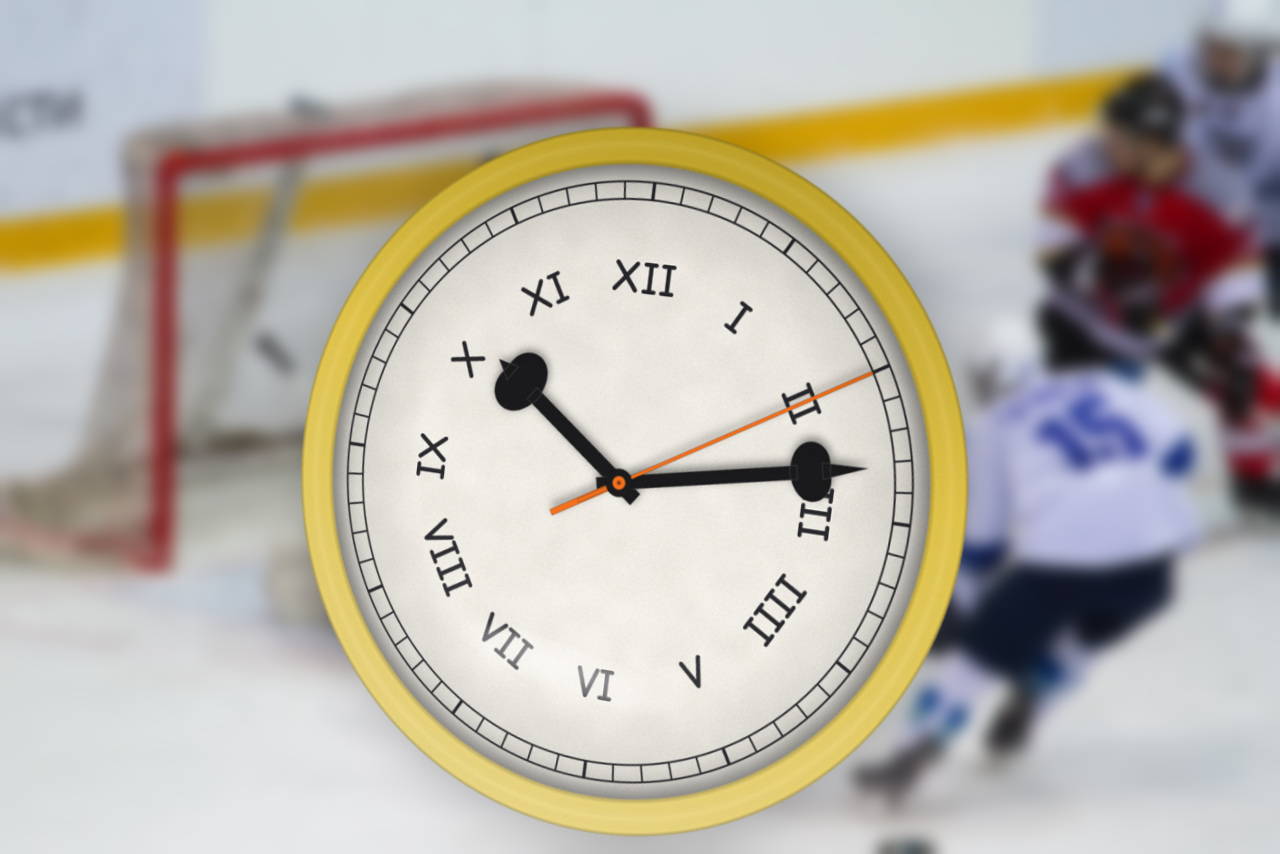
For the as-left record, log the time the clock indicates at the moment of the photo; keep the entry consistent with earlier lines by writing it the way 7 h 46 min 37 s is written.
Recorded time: 10 h 13 min 10 s
